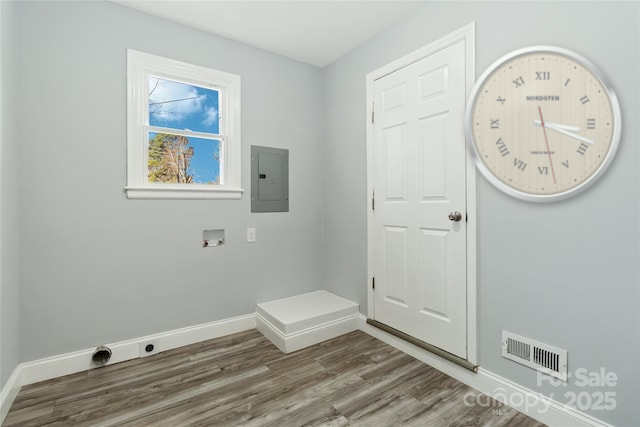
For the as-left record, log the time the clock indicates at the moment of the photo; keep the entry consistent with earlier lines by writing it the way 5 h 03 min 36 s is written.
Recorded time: 3 h 18 min 28 s
